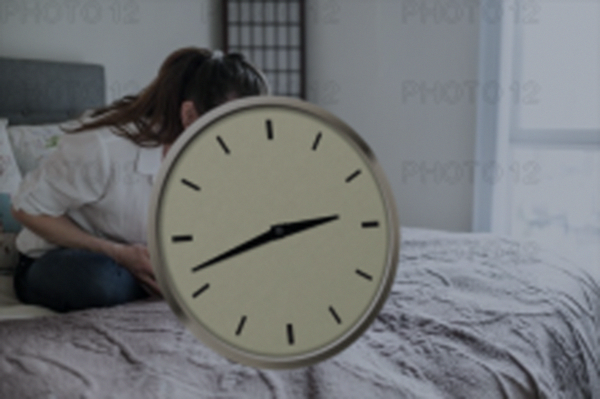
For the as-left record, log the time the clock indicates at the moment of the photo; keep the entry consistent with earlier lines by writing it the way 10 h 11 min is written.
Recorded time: 2 h 42 min
